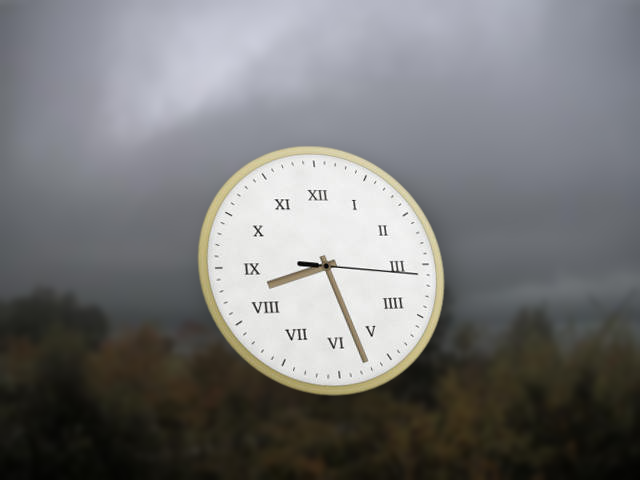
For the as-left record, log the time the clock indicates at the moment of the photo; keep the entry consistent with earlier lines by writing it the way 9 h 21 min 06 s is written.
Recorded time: 8 h 27 min 16 s
